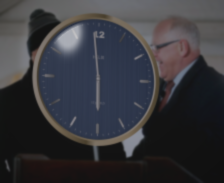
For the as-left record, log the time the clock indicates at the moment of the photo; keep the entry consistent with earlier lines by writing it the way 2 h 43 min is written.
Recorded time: 5 h 59 min
